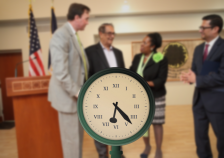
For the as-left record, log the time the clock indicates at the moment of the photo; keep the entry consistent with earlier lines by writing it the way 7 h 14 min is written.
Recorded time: 6 h 23 min
